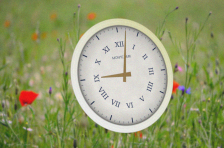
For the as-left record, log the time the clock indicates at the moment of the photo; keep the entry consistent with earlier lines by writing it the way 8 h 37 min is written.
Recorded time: 9 h 02 min
